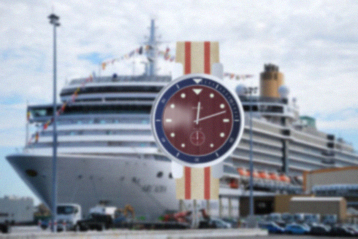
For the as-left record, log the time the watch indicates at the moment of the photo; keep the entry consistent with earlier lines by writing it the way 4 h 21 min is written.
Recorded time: 12 h 12 min
